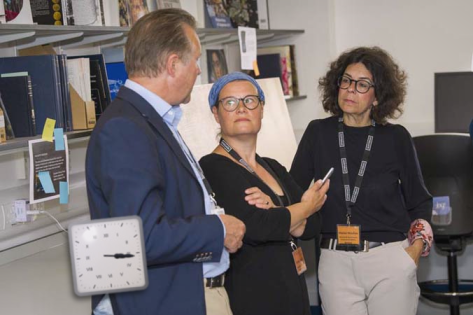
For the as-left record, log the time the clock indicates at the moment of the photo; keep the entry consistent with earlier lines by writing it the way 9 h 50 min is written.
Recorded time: 3 h 16 min
